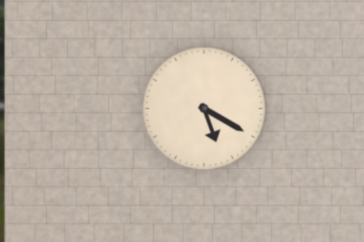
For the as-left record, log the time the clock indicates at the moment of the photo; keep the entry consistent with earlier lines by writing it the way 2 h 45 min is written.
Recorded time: 5 h 20 min
